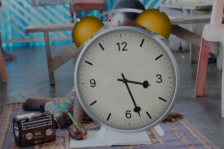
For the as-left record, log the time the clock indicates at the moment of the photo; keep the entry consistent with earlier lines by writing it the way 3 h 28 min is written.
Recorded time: 3 h 27 min
